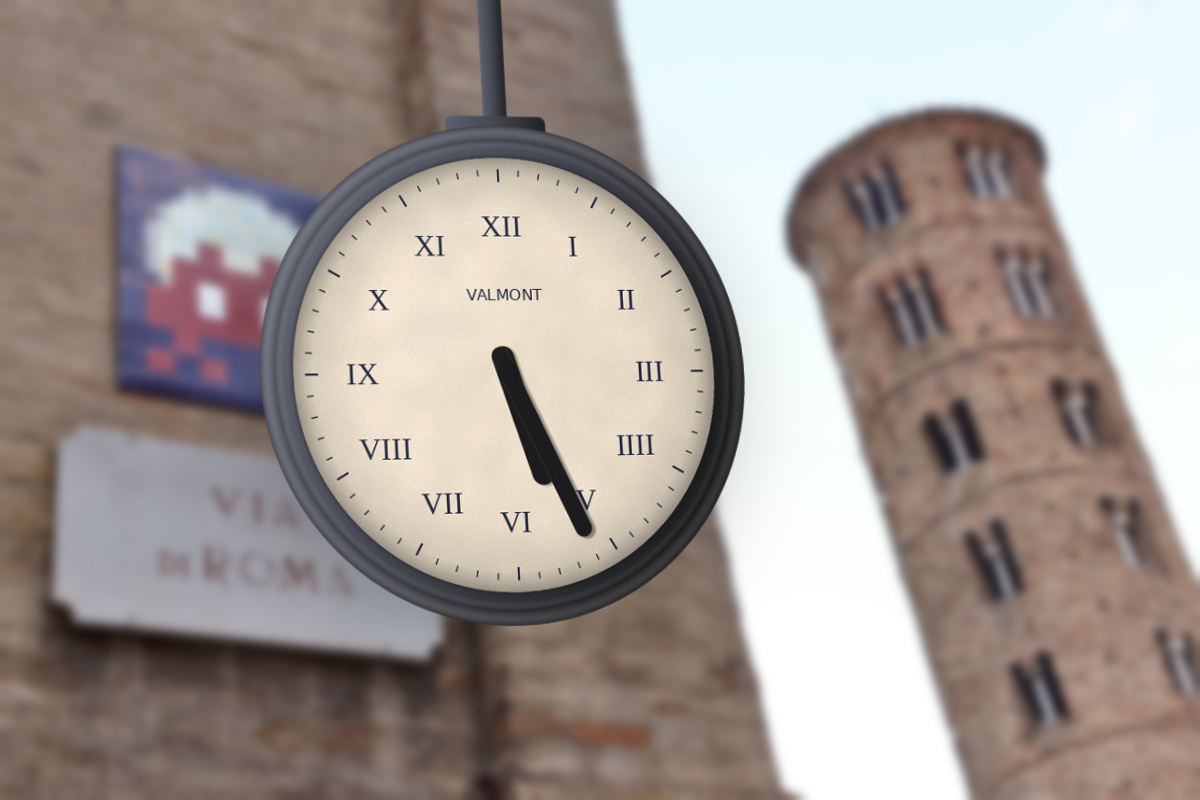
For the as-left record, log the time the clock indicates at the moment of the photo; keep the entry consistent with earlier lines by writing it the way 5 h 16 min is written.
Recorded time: 5 h 26 min
